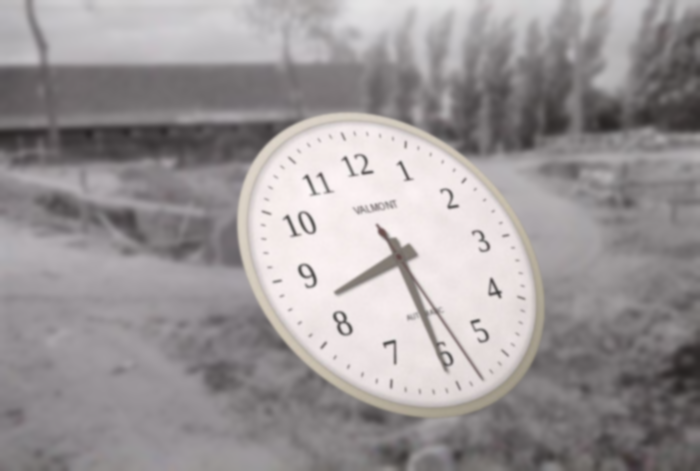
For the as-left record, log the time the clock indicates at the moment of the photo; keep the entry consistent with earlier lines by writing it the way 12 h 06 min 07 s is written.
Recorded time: 8 h 30 min 28 s
